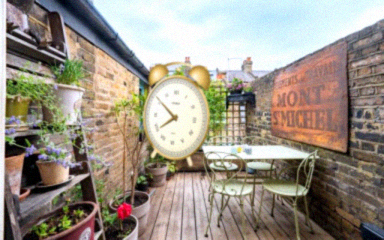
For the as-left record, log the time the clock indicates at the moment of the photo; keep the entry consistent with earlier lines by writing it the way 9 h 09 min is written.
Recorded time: 7 h 51 min
